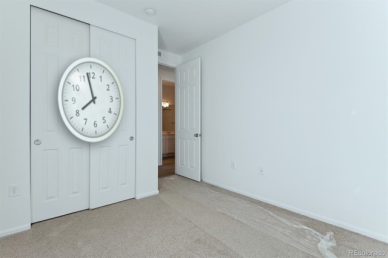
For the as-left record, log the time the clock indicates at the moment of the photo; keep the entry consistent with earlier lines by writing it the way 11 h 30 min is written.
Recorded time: 7 h 58 min
